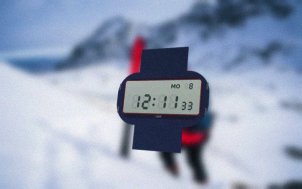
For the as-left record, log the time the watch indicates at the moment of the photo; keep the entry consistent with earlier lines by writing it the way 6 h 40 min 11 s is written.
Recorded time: 12 h 11 min 33 s
